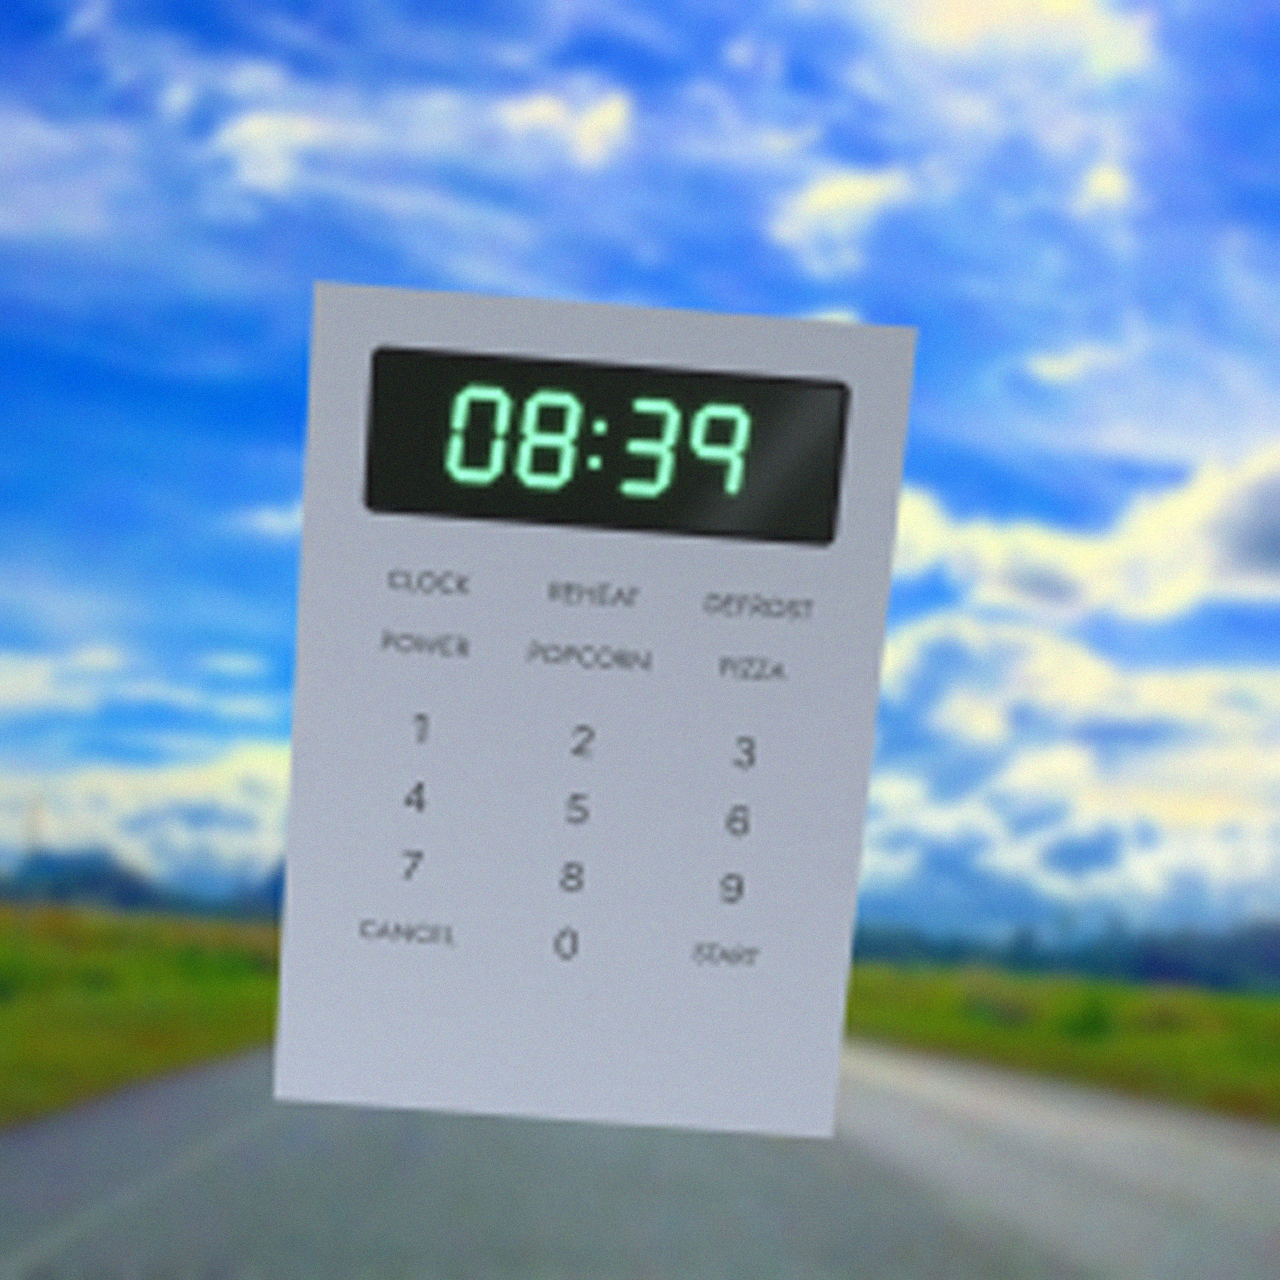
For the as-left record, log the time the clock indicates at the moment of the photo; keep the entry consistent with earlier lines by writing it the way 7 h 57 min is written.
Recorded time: 8 h 39 min
